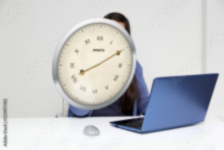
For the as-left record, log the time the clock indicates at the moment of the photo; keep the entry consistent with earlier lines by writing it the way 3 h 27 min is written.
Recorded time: 8 h 10 min
